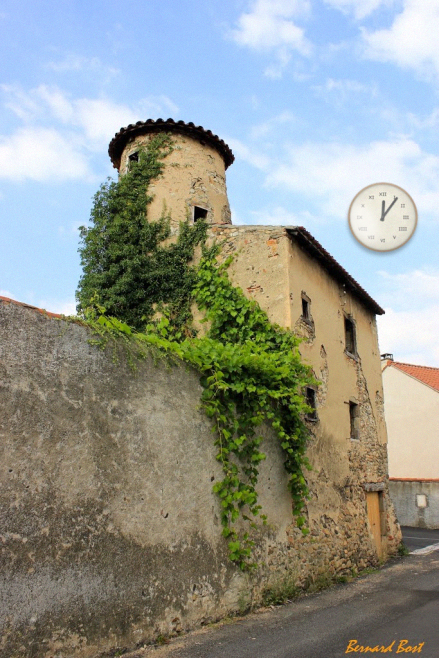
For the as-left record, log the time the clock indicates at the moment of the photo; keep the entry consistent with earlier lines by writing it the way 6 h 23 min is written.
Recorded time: 12 h 06 min
